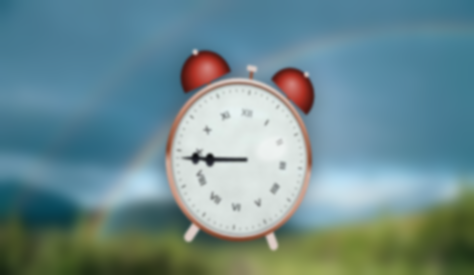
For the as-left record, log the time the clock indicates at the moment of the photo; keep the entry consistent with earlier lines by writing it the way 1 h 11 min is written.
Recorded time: 8 h 44 min
